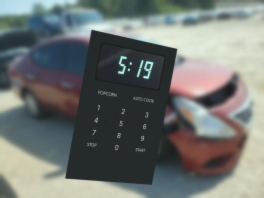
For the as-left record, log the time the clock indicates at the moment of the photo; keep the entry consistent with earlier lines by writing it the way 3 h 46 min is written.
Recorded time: 5 h 19 min
